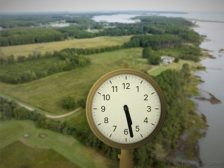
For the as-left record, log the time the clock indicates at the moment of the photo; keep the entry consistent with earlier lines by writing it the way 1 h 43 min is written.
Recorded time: 5 h 28 min
